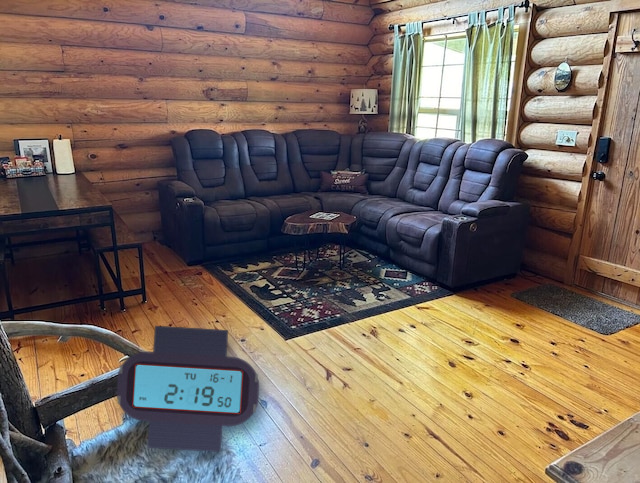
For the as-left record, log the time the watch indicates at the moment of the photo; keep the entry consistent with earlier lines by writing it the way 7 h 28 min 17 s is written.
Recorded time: 2 h 19 min 50 s
